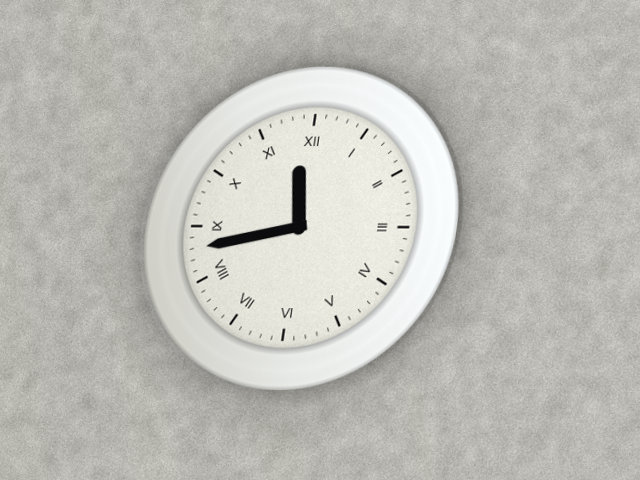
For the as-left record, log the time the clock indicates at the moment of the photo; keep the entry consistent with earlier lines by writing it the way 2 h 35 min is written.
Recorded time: 11 h 43 min
